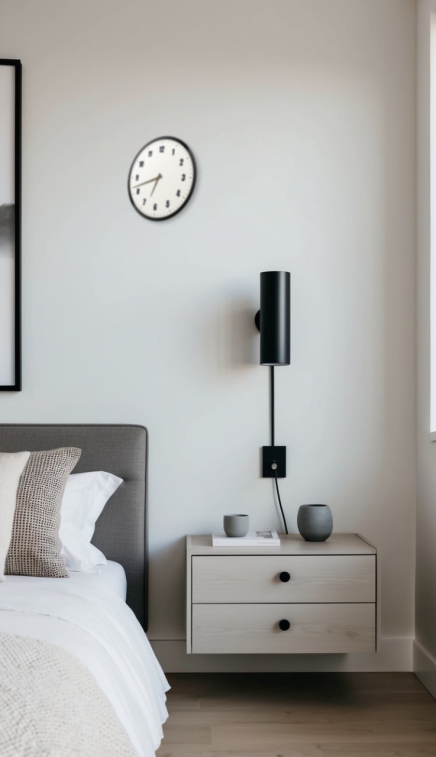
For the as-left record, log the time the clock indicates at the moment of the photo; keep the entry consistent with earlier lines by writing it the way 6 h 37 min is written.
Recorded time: 6 h 42 min
